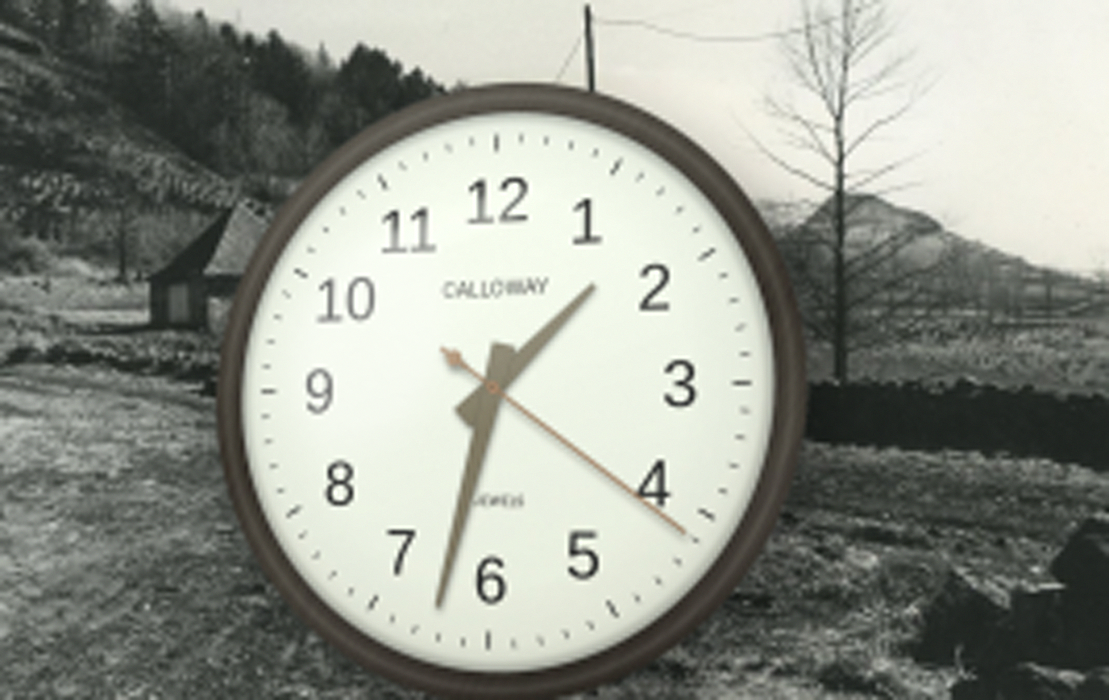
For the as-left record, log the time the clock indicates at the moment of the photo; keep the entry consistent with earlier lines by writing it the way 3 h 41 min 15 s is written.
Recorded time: 1 h 32 min 21 s
